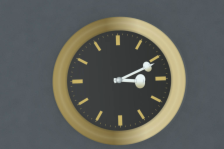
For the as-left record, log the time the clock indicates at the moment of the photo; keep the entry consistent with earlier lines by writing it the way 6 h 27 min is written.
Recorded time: 3 h 11 min
